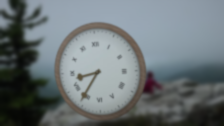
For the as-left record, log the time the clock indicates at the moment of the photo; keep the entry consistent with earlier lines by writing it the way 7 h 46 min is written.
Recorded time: 8 h 36 min
